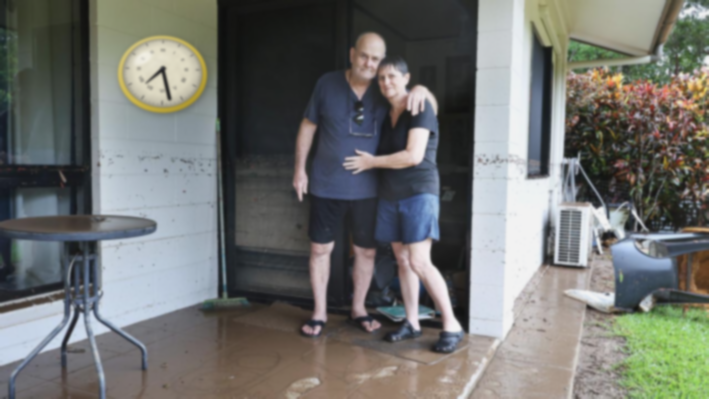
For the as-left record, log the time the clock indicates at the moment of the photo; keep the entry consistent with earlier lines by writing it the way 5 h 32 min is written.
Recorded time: 7 h 28 min
